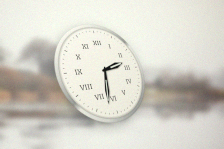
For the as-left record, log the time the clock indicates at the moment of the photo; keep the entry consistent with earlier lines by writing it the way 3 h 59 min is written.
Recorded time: 2 h 32 min
